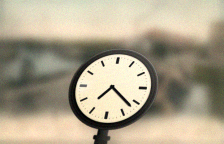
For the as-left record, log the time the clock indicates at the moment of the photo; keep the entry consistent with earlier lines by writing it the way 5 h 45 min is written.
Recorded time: 7 h 22 min
